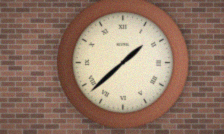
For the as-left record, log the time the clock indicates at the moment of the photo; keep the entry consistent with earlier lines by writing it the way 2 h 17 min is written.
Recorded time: 1 h 38 min
